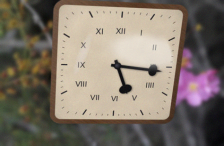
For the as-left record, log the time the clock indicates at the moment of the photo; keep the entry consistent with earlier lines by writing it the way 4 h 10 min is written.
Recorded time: 5 h 16 min
